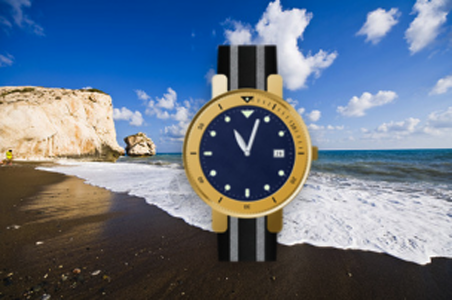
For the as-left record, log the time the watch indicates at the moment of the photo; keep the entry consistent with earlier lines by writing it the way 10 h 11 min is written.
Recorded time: 11 h 03 min
